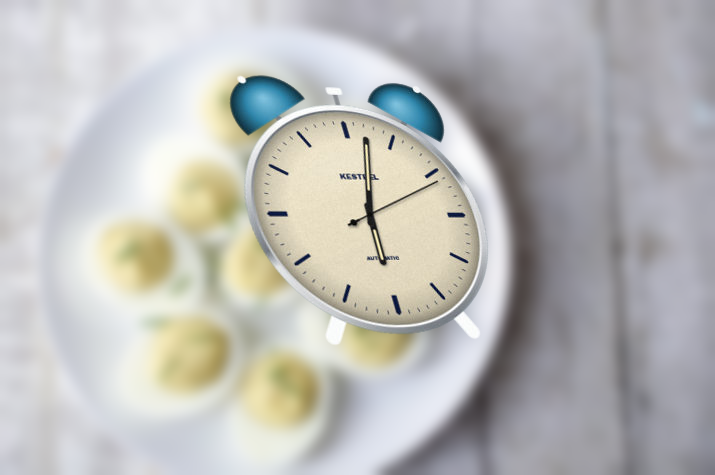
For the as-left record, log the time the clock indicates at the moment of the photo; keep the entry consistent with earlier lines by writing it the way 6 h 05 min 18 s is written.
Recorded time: 6 h 02 min 11 s
